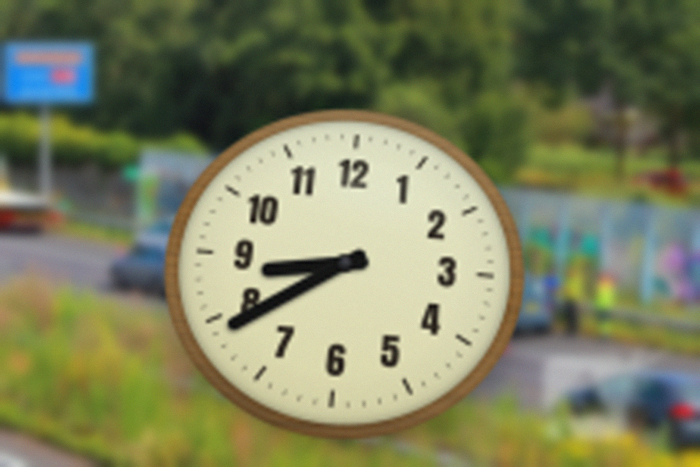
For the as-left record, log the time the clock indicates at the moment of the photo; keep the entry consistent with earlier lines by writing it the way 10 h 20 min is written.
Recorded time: 8 h 39 min
